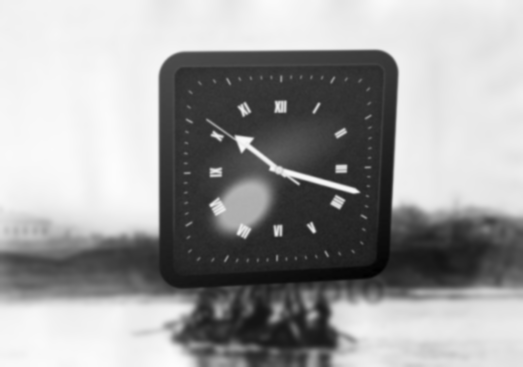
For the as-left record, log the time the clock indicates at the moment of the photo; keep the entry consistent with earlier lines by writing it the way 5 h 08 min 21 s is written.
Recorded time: 10 h 17 min 51 s
